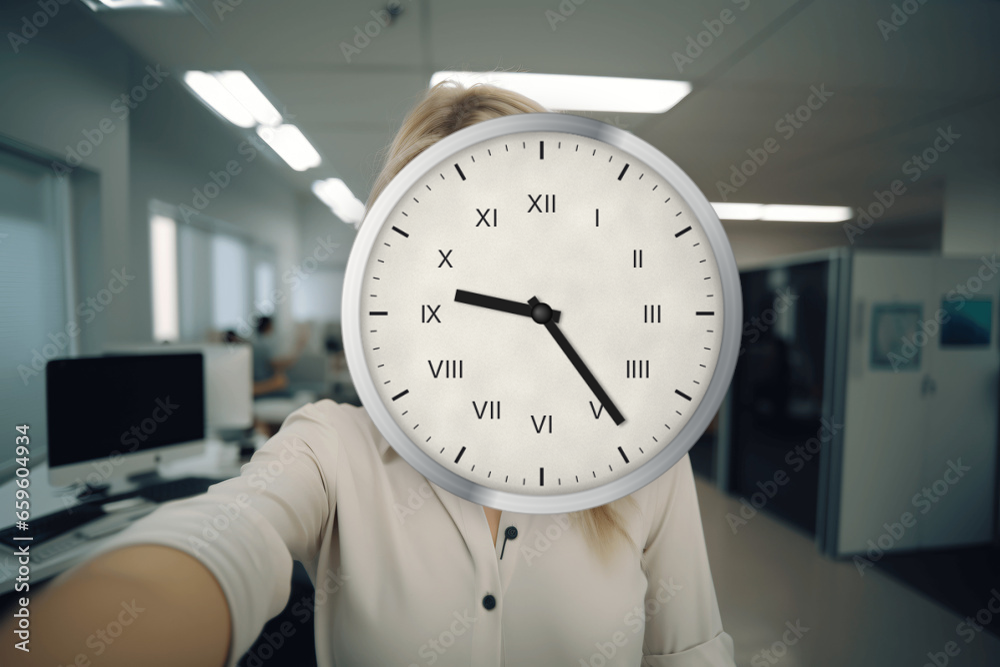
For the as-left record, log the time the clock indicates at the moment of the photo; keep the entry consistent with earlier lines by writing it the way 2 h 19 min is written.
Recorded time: 9 h 24 min
